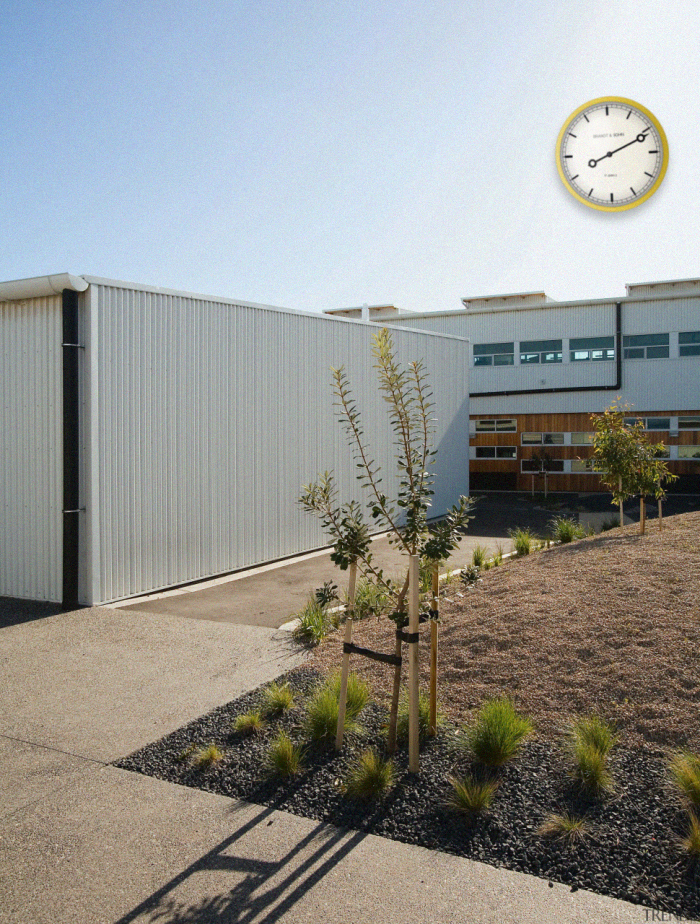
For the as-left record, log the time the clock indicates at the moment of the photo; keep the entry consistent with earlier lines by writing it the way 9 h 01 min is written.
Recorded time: 8 h 11 min
